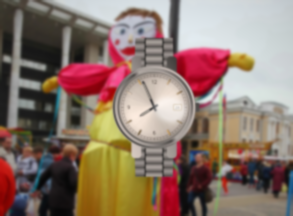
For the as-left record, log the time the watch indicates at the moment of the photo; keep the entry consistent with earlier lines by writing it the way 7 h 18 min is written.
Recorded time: 7 h 56 min
